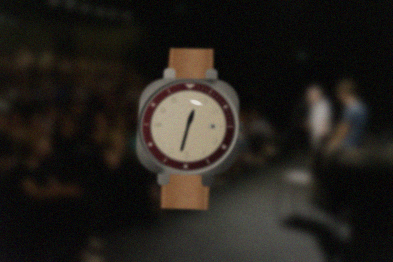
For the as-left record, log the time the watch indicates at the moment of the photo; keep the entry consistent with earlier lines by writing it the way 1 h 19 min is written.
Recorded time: 12 h 32 min
